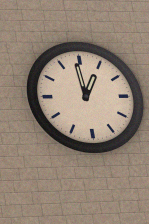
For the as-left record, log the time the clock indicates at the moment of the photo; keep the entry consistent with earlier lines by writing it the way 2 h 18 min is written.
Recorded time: 12 h 59 min
